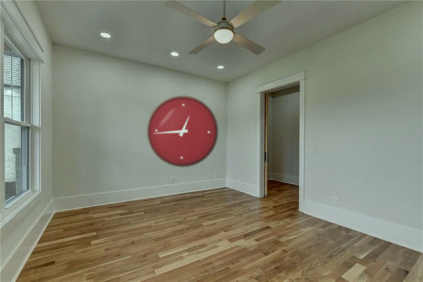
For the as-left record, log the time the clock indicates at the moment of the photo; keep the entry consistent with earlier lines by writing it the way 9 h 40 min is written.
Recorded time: 12 h 44 min
